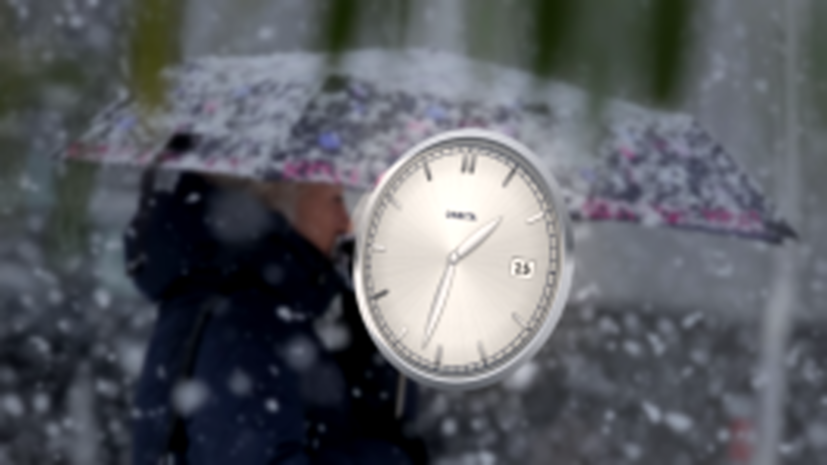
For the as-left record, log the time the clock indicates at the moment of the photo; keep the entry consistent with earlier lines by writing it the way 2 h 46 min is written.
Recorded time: 1 h 32 min
